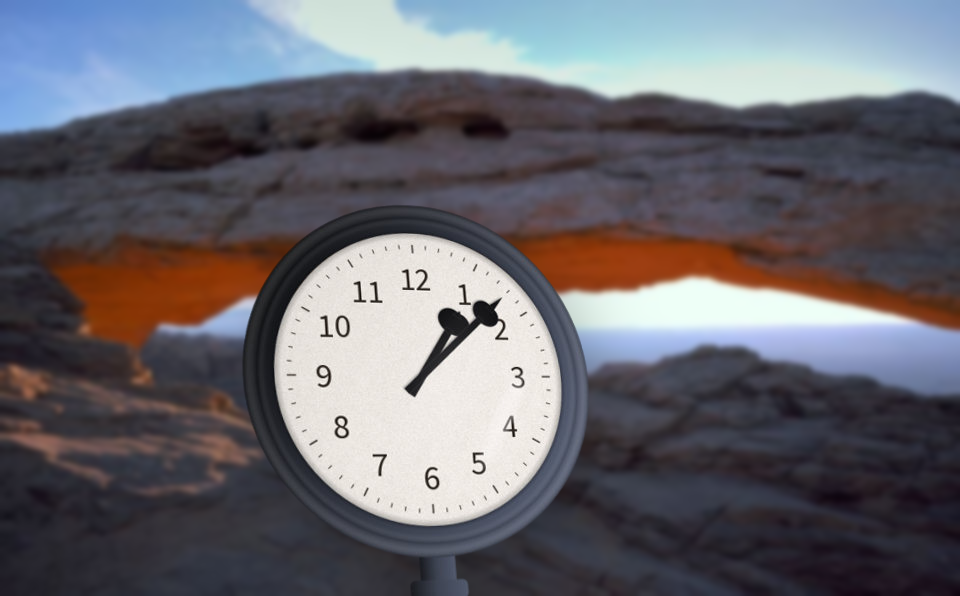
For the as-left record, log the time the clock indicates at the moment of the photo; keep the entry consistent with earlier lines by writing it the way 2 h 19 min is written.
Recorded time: 1 h 08 min
